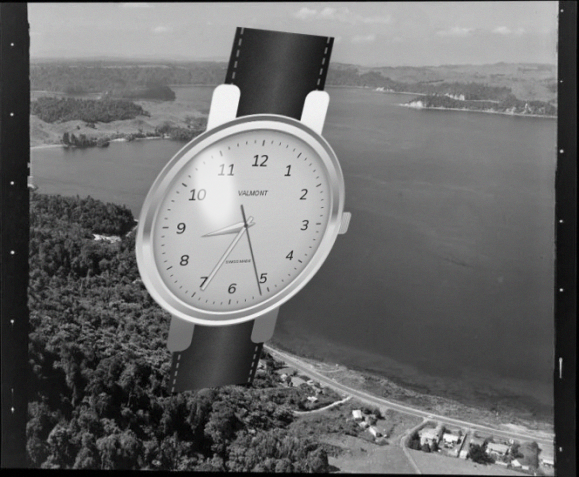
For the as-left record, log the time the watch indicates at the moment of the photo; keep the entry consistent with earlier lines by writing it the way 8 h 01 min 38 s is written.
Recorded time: 8 h 34 min 26 s
